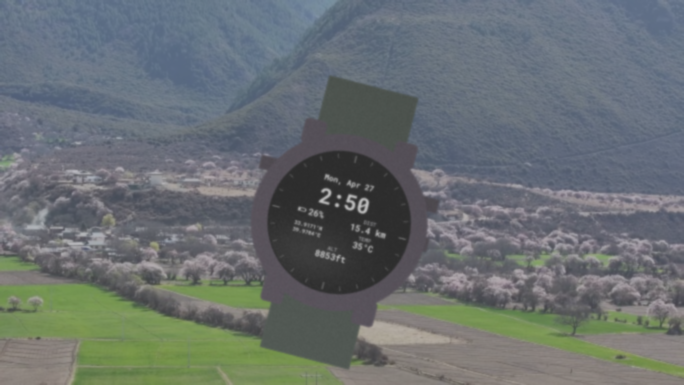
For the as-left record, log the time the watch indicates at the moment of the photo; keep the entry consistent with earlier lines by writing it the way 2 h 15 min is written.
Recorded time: 2 h 50 min
